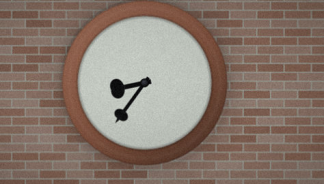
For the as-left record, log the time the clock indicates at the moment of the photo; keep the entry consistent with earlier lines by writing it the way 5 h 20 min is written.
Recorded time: 8 h 36 min
